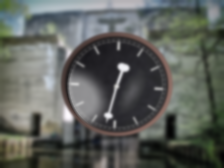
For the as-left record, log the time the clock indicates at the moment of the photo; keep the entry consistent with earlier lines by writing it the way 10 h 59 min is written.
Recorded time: 12 h 32 min
